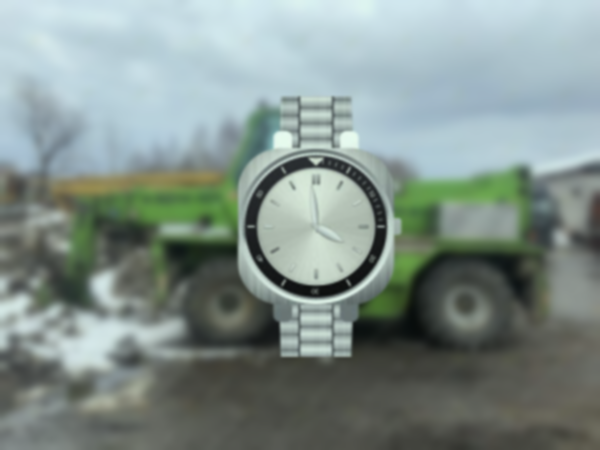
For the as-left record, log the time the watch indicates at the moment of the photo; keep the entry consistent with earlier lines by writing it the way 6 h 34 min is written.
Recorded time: 3 h 59 min
